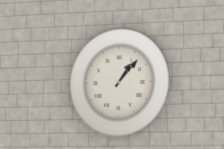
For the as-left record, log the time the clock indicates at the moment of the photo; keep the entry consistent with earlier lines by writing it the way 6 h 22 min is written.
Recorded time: 1 h 07 min
